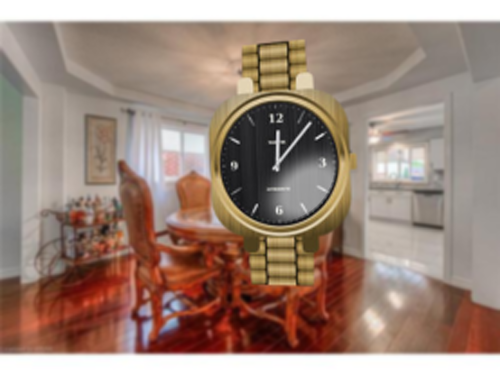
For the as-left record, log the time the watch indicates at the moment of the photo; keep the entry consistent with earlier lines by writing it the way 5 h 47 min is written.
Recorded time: 12 h 07 min
